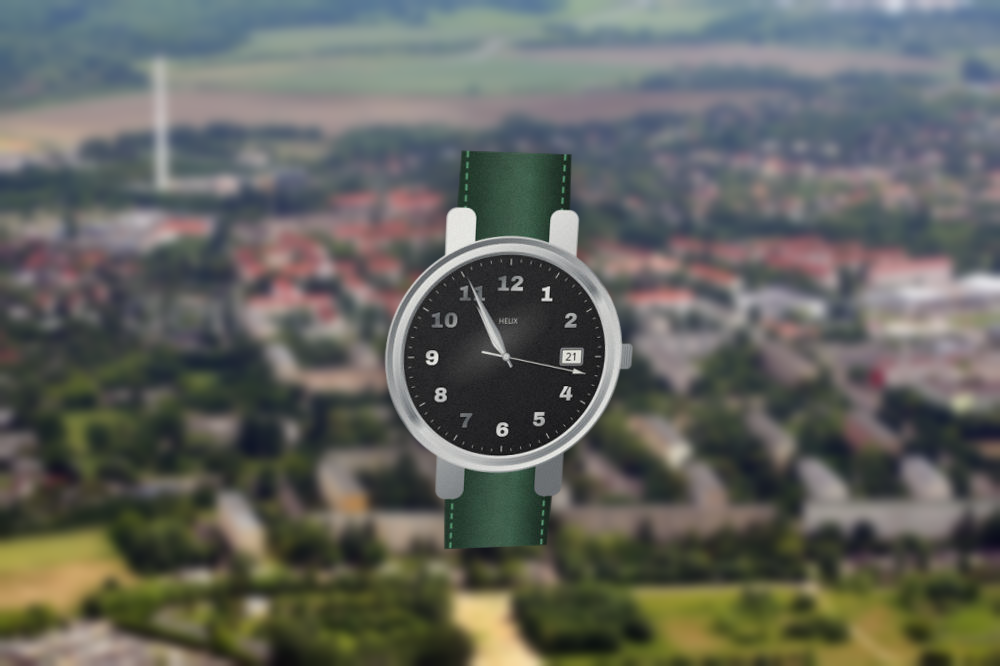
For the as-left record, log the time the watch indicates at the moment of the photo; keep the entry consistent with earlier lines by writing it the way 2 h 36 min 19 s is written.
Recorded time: 10 h 55 min 17 s
